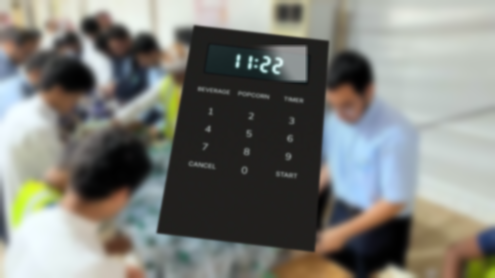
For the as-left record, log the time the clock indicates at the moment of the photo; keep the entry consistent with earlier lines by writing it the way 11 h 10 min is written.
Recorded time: 11 h 22 min
